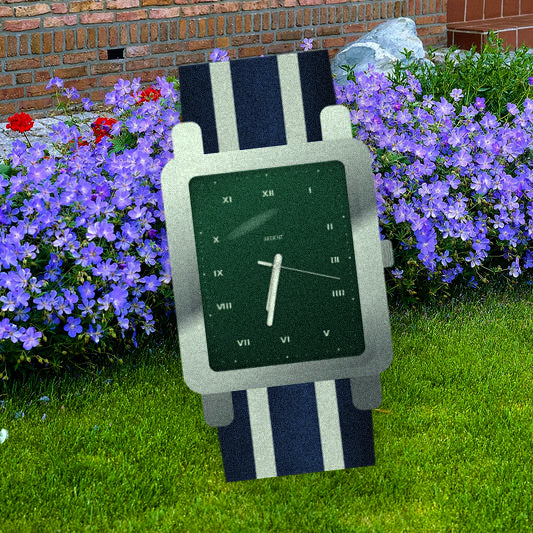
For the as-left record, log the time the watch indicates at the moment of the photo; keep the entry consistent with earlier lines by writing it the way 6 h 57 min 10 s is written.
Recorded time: 6 h 32 min 18 s
